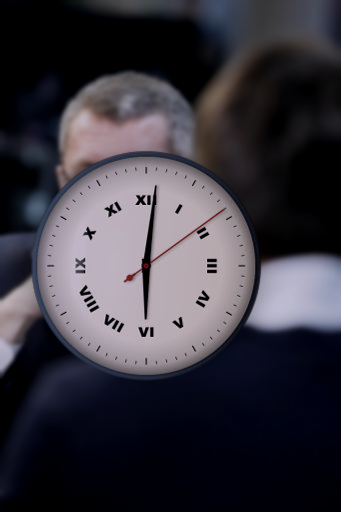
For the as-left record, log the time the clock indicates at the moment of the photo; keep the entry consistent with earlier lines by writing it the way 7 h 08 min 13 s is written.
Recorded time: 6 h 01 min 09 s
